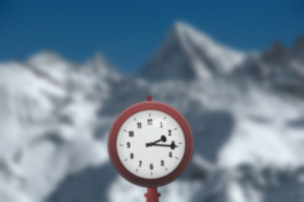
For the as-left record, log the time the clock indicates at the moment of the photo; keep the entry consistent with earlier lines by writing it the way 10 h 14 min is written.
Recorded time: 2 h 16 min
